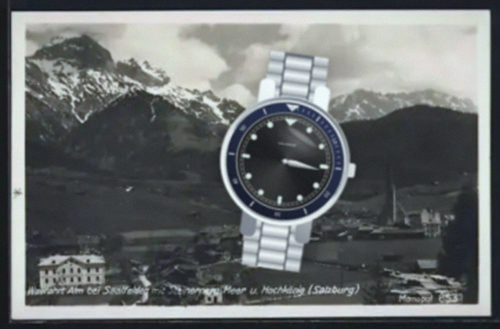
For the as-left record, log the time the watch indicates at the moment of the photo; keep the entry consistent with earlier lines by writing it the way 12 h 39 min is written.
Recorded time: 3 h 16 min
